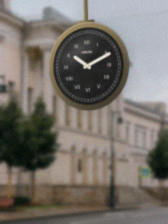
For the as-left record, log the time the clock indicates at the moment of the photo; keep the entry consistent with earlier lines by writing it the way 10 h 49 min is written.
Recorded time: 10 h 11 min
